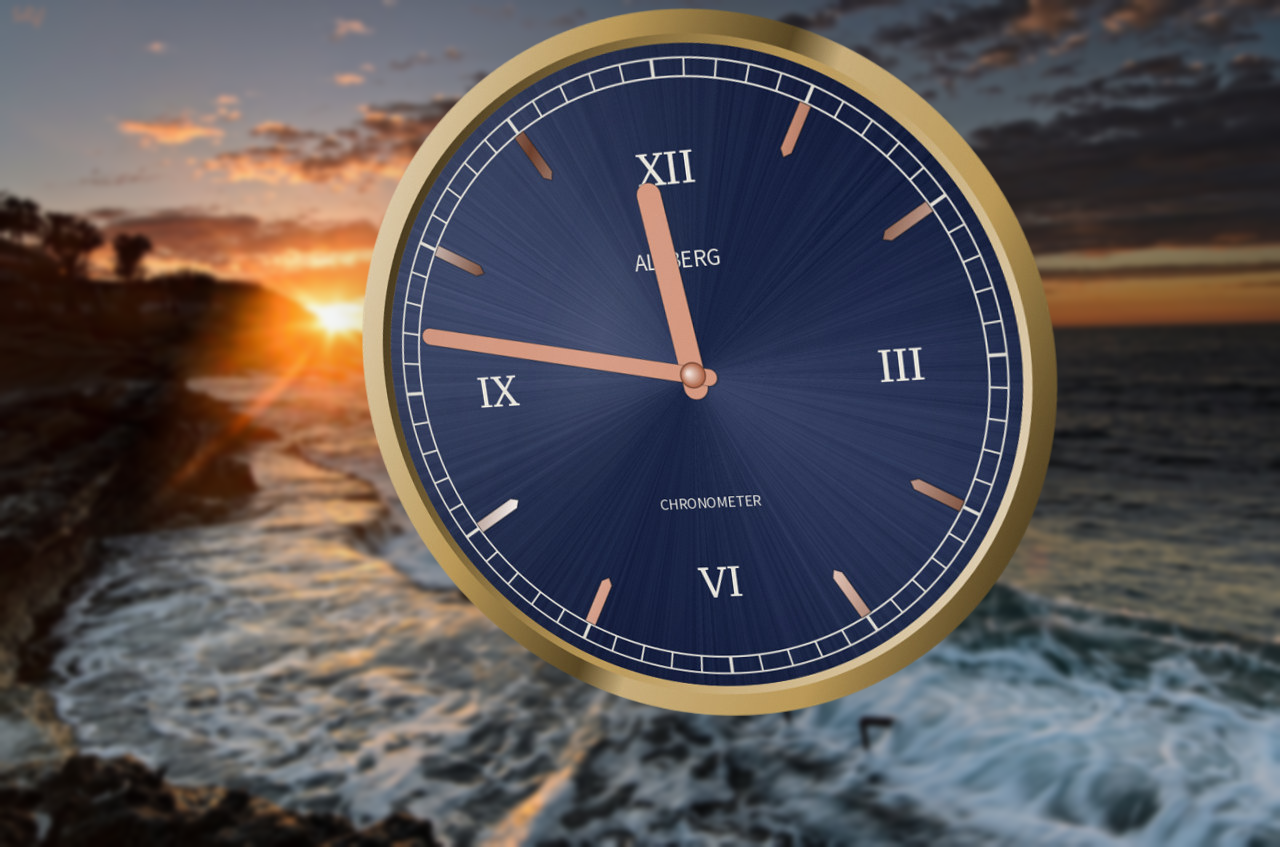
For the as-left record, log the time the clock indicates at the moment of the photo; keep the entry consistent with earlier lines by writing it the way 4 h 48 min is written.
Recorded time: 11 h 47 min
